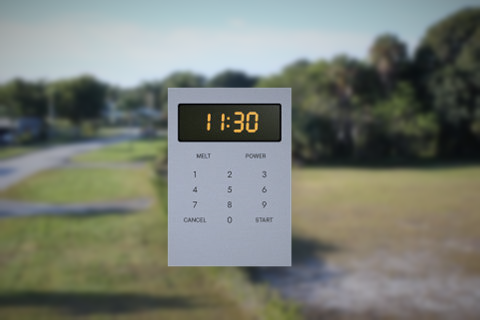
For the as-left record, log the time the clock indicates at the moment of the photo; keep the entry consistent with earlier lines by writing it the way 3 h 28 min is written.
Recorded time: 11 h 30 min
